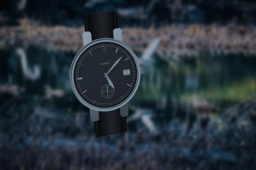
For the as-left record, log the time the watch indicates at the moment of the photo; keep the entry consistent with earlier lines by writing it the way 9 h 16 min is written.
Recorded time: 5 h 08 min
